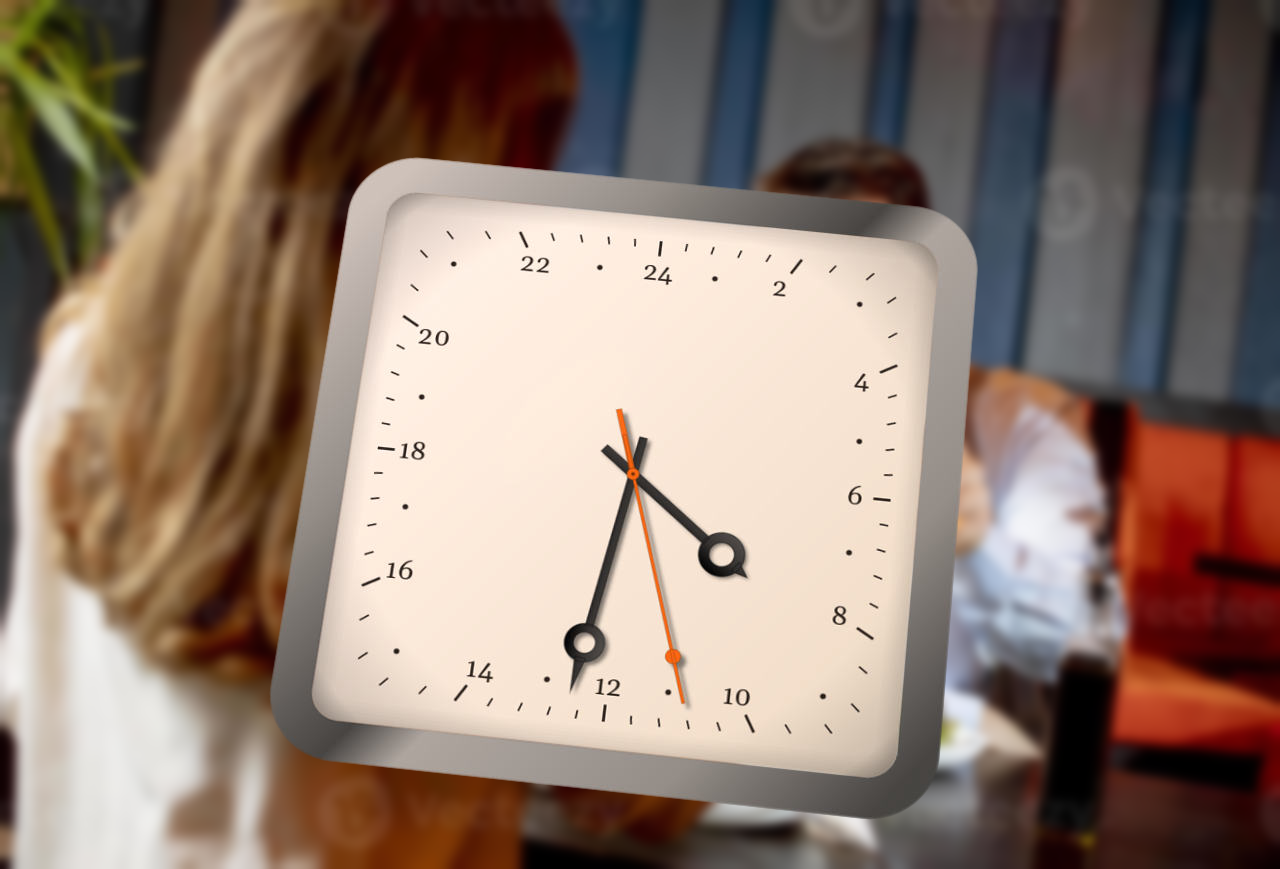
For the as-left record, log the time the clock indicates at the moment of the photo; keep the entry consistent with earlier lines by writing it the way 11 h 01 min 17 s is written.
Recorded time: 8 h 31 min 27 s
